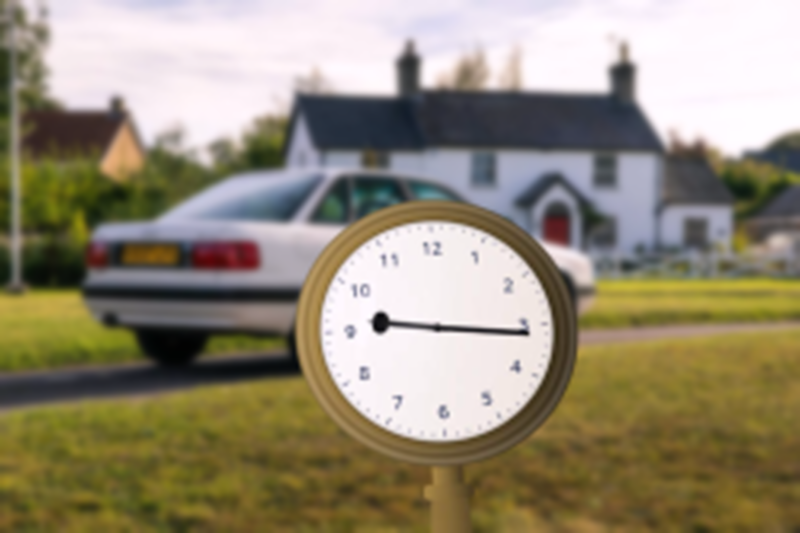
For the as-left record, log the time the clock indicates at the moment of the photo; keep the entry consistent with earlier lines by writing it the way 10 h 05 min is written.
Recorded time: 9 h 16 min
